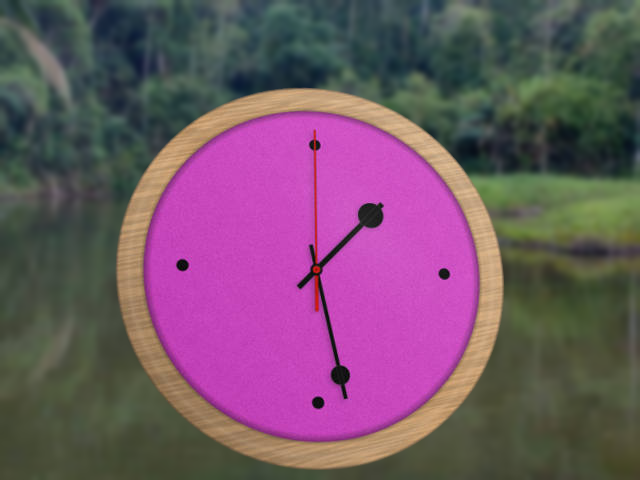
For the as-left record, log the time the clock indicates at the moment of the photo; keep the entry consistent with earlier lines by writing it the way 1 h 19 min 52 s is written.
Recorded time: 1 h 28 min 00 s
